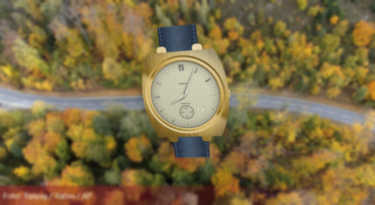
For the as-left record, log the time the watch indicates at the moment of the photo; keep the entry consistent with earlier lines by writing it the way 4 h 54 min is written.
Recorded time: 8 h 04 min
